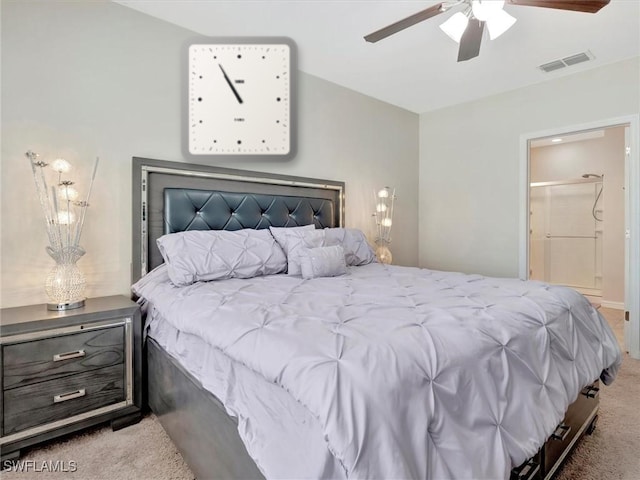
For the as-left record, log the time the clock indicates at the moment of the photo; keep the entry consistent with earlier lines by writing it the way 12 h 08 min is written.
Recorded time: 10 h 55 min
